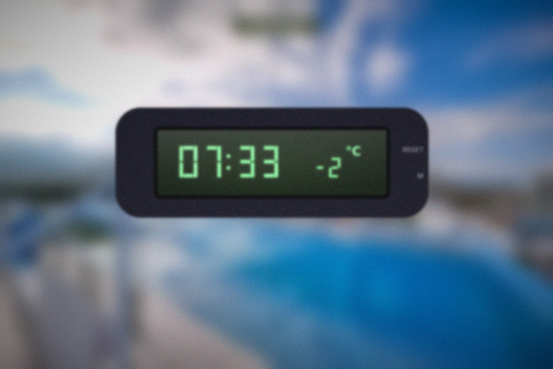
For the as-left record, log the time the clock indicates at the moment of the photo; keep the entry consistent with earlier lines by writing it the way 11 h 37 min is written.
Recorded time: 7 h 33 min
